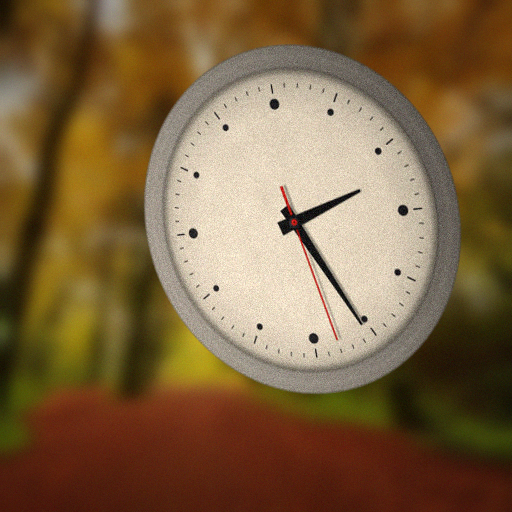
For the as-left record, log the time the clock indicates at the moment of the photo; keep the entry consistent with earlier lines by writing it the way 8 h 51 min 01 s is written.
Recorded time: 2 h 25 min 28 s
